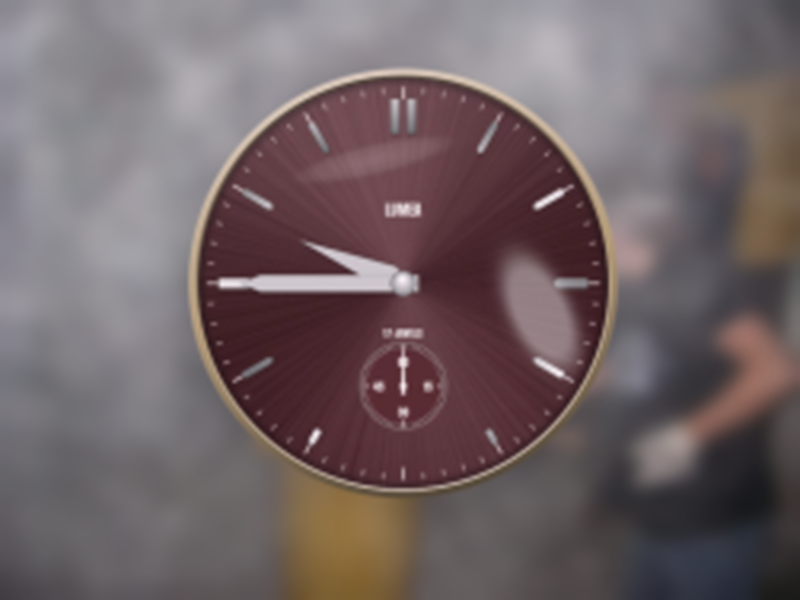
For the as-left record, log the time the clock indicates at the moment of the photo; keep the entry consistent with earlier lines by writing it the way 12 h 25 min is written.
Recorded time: 9 h 45 min
